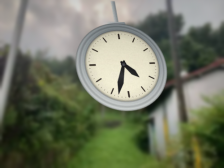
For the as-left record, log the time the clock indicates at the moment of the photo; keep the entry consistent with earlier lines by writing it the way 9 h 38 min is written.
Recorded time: 4 h 33 min
